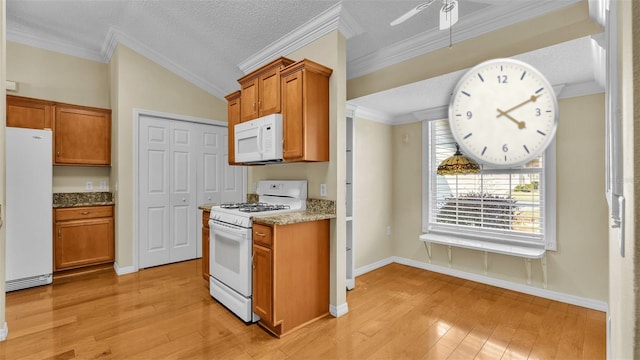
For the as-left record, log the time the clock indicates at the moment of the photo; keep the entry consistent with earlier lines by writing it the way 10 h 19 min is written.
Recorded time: 4 h 11 min
